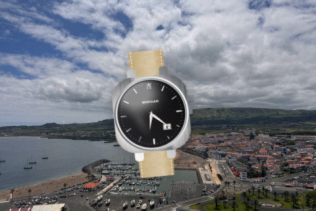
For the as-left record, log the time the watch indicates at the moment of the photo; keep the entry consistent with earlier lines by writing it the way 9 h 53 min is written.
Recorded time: 6 h 22 min
